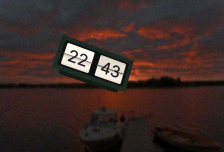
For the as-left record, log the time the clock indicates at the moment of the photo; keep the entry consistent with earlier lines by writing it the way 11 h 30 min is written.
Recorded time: 22 h 43 min
